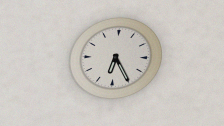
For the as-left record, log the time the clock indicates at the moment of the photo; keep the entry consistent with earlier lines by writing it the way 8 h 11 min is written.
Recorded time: 6 h 25 min
